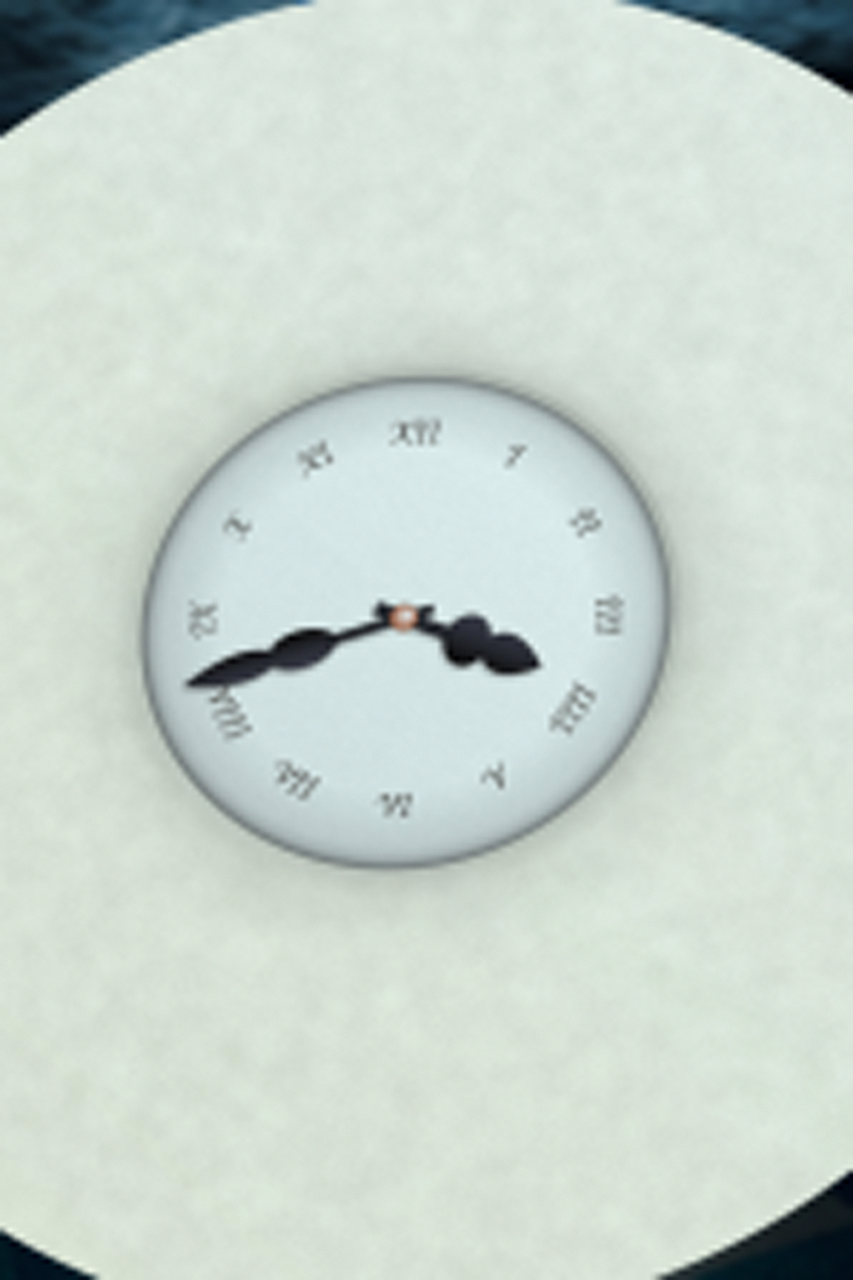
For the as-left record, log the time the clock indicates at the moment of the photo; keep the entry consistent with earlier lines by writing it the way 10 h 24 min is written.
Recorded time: 3 h 42 min
